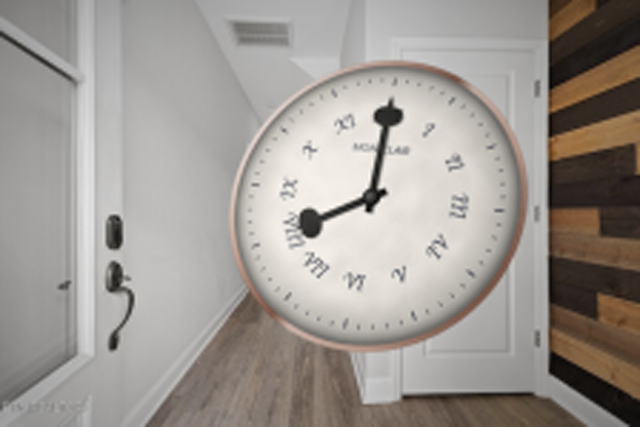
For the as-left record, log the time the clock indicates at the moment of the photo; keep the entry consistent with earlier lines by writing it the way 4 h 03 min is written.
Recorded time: 8 h 00 min
